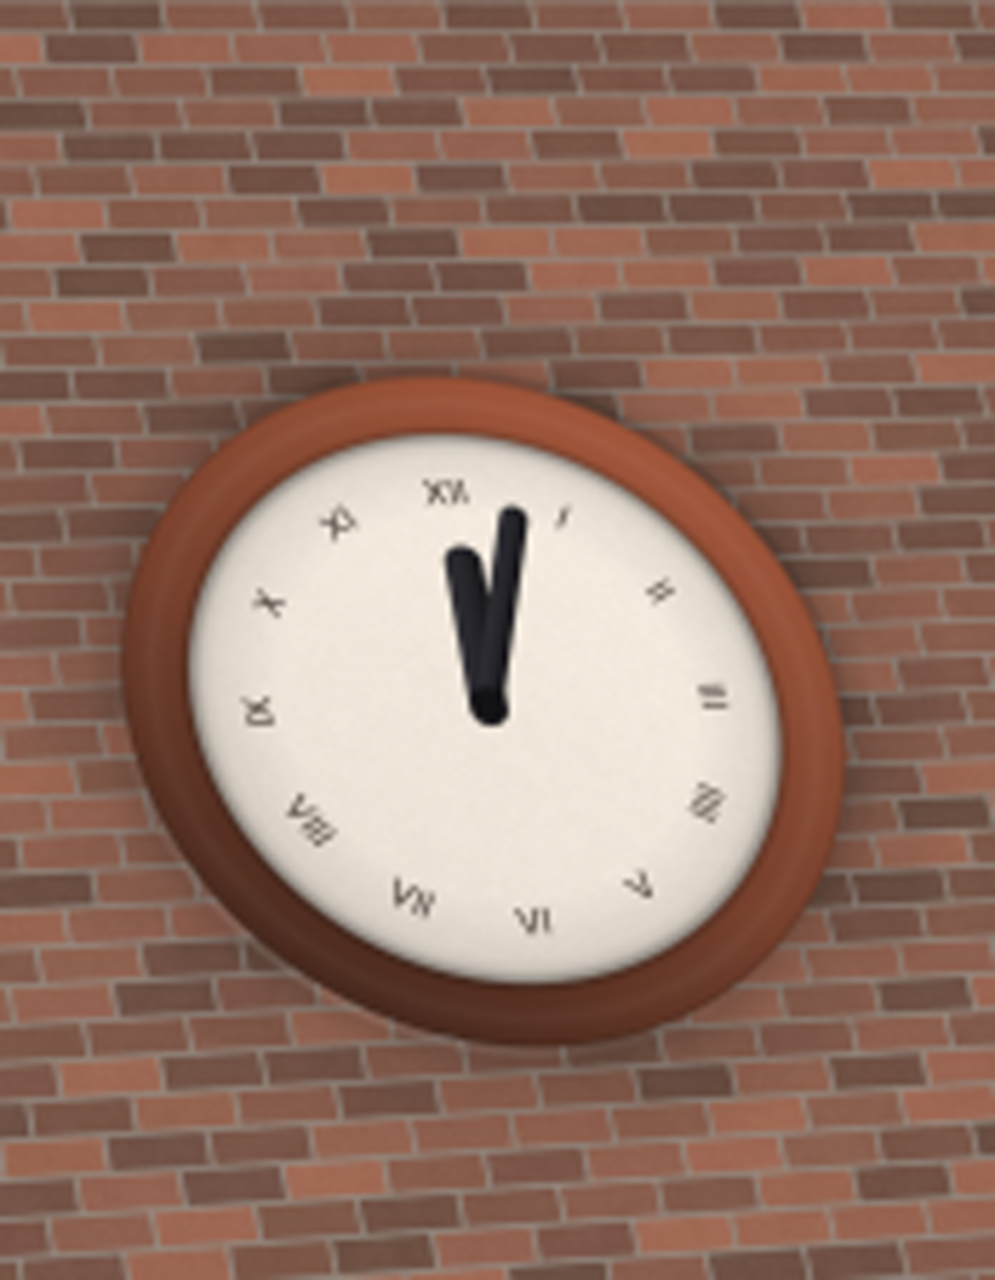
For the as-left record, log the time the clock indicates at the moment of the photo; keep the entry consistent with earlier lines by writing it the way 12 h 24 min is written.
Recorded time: 12 h 03 min
